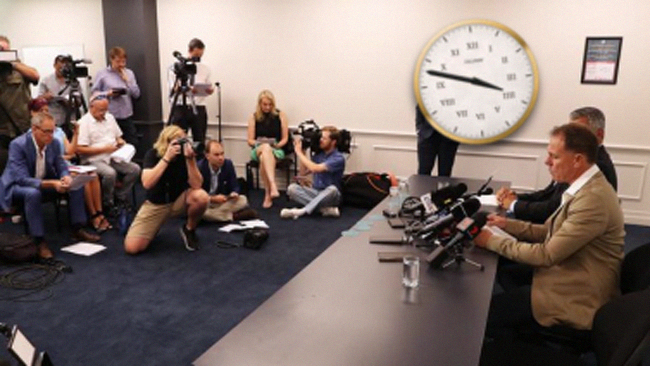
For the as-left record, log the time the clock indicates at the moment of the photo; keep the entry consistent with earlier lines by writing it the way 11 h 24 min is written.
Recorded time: 3 h 48 min
